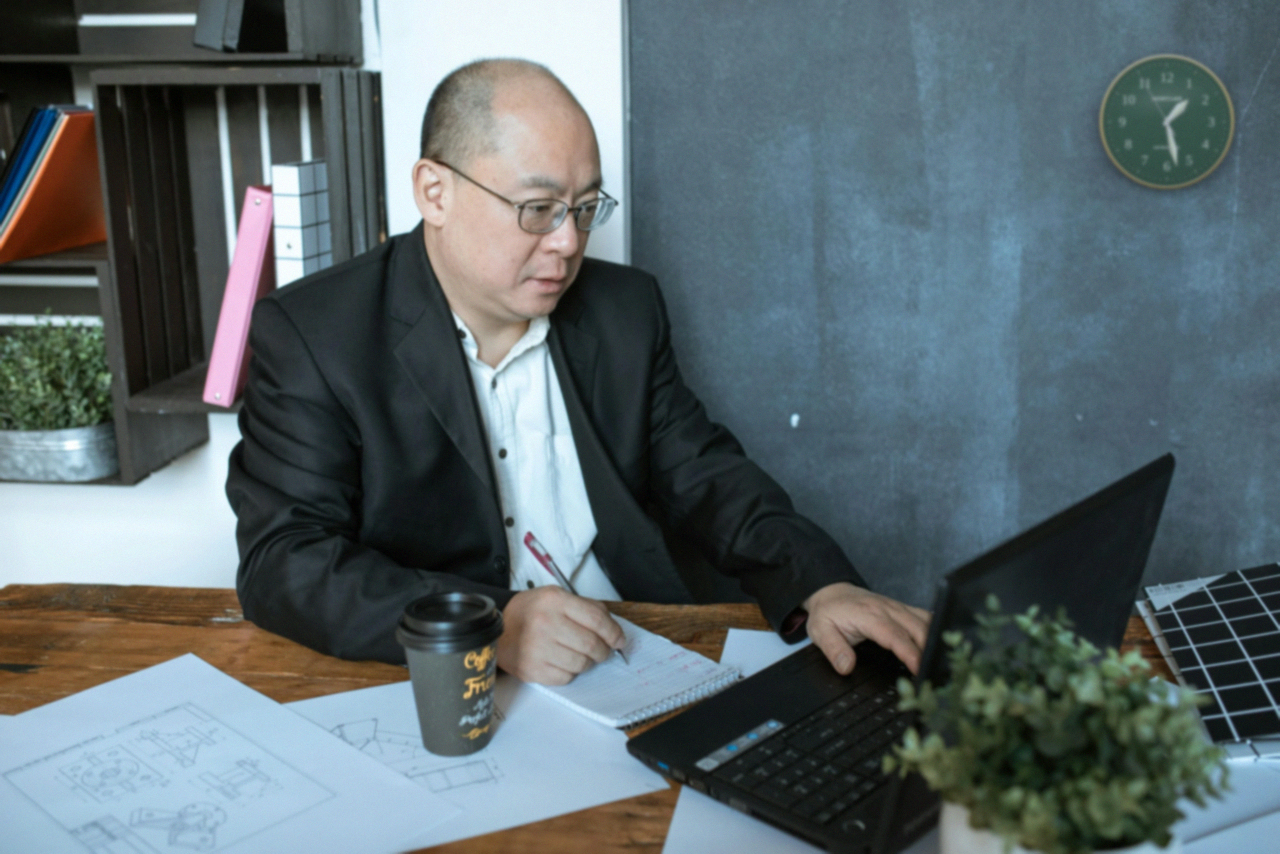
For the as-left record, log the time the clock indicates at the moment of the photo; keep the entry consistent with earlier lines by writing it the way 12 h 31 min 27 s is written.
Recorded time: 1 h 27 min 55 s
